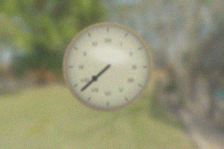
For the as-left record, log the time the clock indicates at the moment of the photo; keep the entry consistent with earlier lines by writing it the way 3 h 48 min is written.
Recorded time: 7 h 38 min
